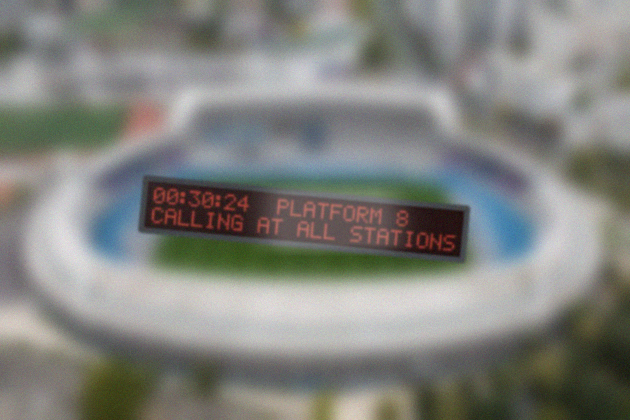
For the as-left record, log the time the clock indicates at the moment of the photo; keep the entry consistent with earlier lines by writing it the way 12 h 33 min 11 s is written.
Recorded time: 0 h 30 min 24 s
